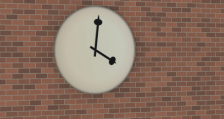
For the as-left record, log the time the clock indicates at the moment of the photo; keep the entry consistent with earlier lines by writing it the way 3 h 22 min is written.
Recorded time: 4 h 01 min
